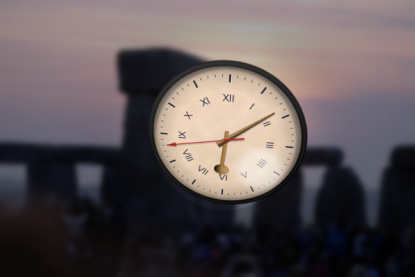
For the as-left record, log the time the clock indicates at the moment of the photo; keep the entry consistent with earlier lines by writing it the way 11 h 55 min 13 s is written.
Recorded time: 6 h 08 min 43 s
